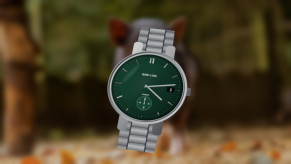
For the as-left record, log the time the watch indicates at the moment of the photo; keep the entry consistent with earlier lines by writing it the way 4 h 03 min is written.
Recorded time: 4 h 13 min
